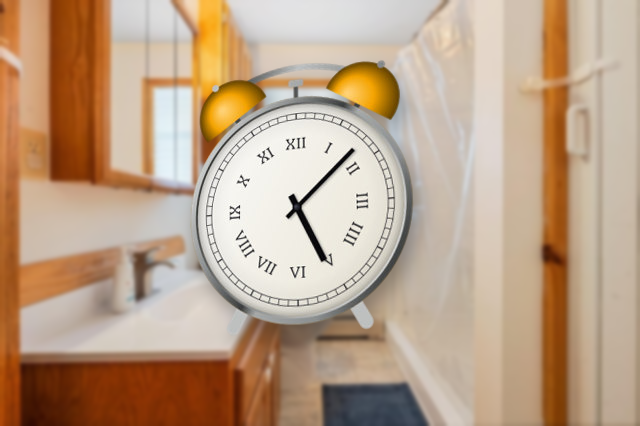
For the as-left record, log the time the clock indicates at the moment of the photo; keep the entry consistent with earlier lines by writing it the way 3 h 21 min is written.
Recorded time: 5 h 08 min
